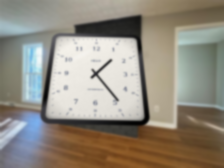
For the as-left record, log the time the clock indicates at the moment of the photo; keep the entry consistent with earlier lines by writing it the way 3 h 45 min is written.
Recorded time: 1 h 24 min
